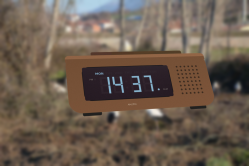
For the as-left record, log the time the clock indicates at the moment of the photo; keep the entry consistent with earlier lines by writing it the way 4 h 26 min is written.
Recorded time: 14 h 37 min
